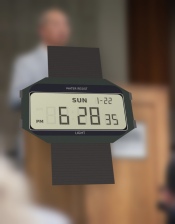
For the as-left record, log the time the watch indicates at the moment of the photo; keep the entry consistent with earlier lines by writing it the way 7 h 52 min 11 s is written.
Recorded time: 6 h 28 min 35 s
